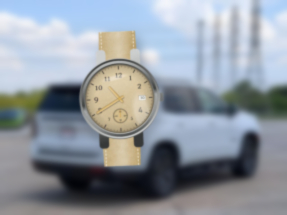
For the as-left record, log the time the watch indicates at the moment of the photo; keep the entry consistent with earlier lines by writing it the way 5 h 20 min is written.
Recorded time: 10 h 40 min
